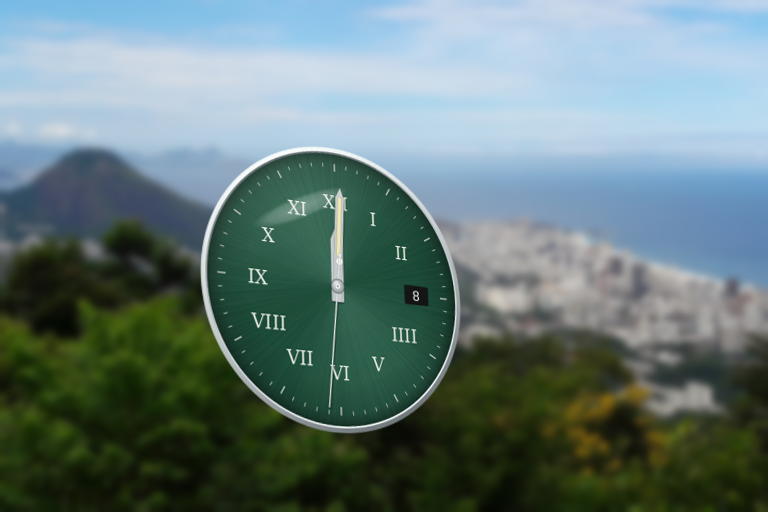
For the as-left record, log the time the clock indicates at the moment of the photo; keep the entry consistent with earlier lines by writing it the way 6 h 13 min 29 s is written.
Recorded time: 12 h 00 min 31 s
